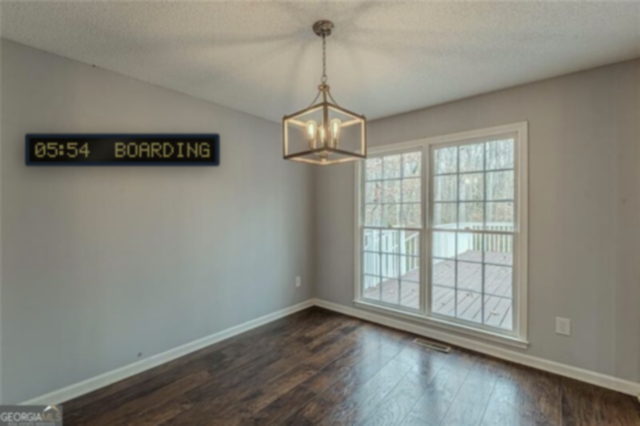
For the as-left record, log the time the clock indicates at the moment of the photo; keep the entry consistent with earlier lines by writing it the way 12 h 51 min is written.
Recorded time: 5 h 54 min
